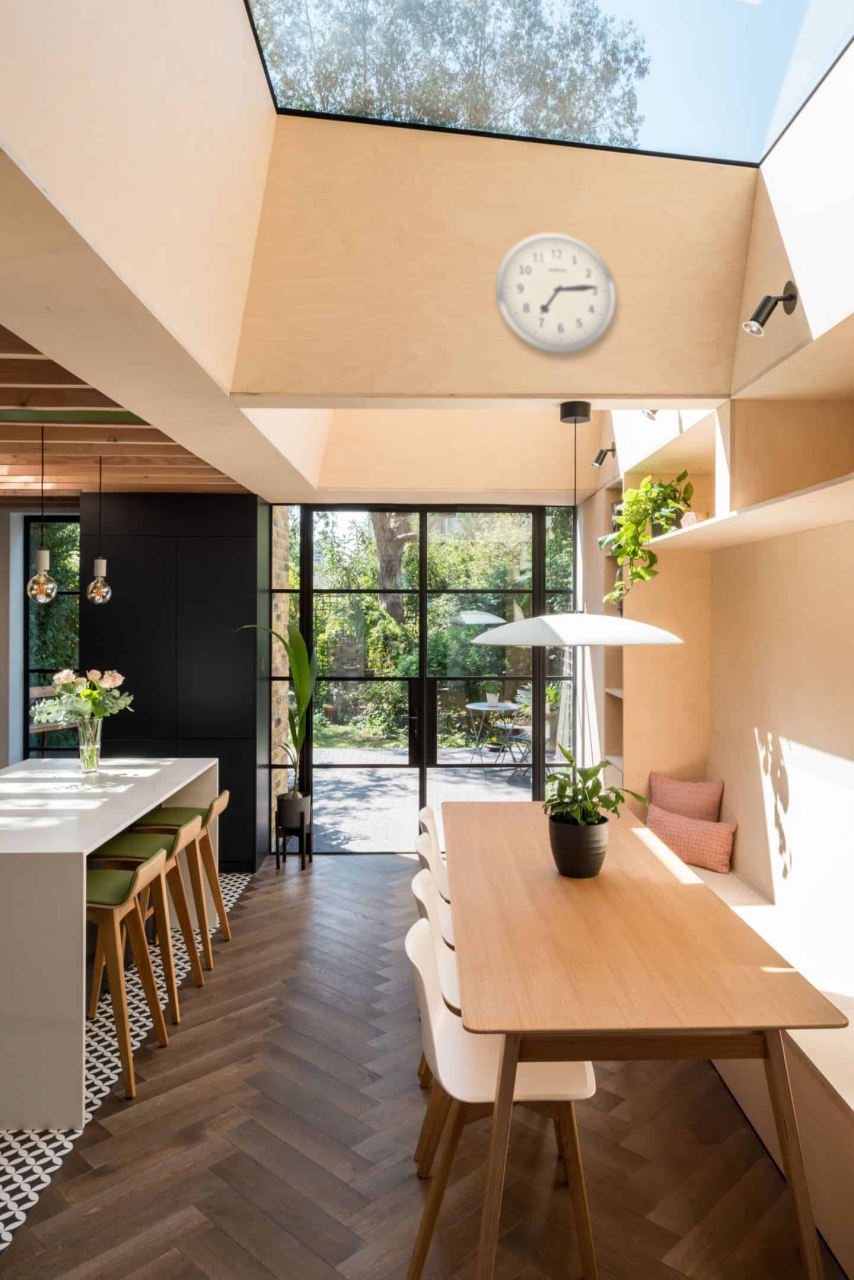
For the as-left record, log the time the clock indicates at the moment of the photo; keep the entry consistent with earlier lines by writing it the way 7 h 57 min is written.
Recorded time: 7 h 14 min
